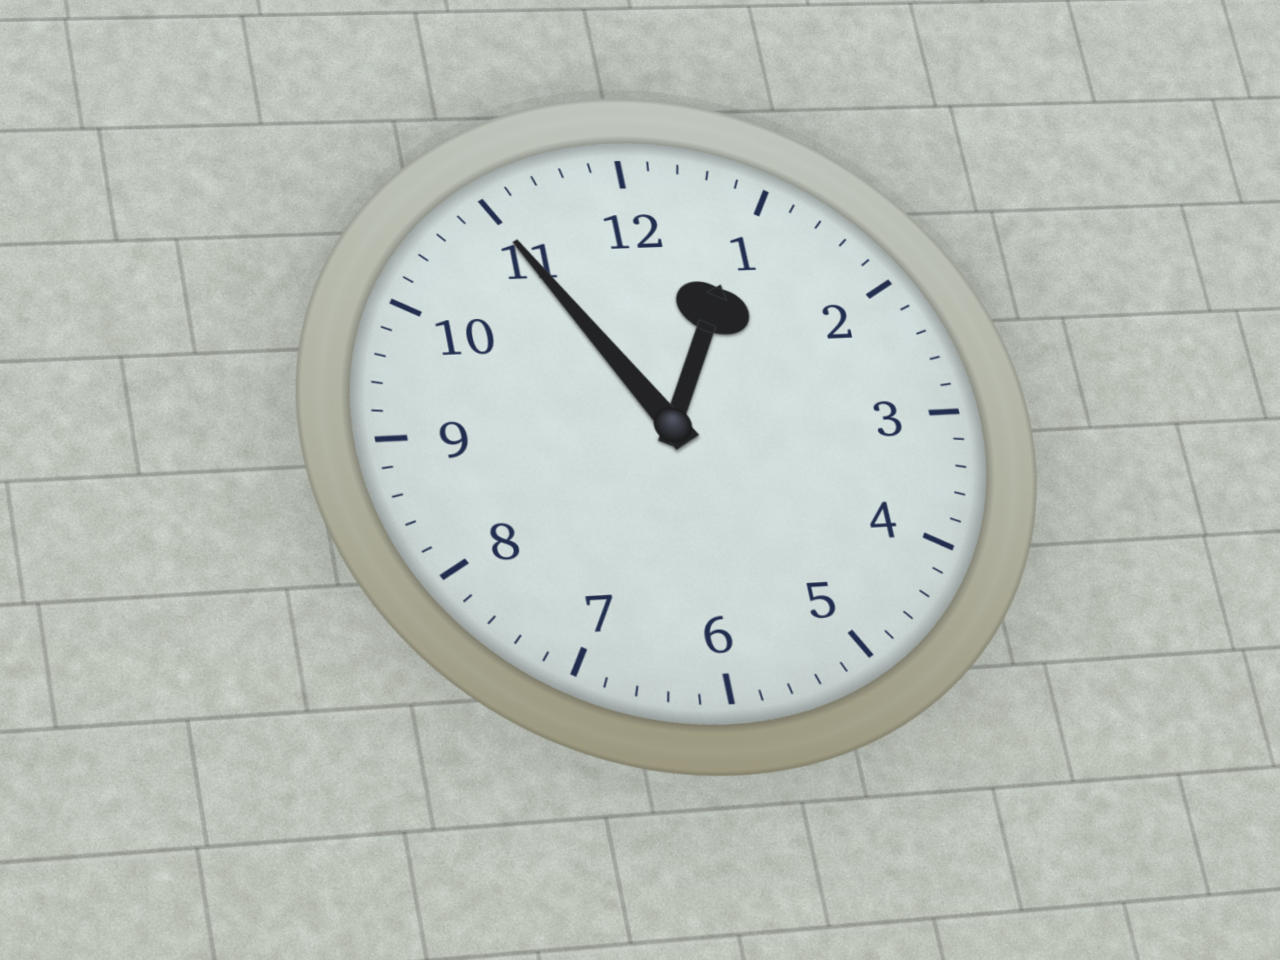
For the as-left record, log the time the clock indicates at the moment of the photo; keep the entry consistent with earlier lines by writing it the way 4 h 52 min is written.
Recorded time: 12 h 55 min
